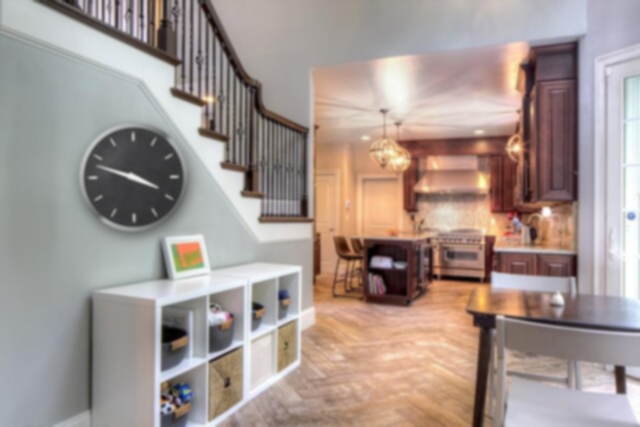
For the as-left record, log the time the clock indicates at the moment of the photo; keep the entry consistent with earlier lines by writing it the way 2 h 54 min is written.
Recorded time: 3 h 48 min
